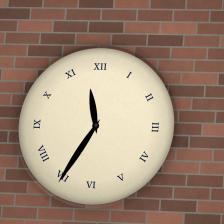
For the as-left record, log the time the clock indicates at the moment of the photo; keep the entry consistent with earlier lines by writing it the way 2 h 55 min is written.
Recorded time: 11 h 35 min
